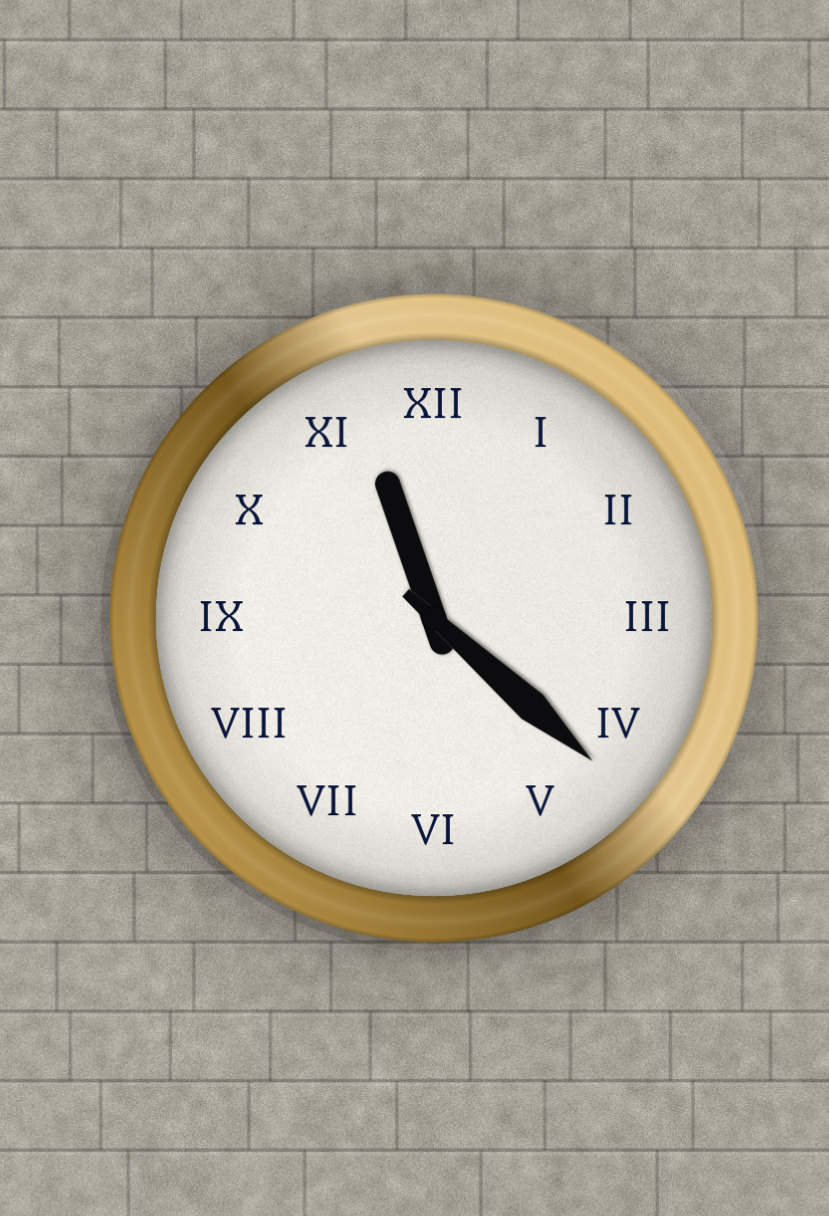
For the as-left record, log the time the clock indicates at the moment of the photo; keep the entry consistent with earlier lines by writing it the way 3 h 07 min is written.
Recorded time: 11 h 22 min
